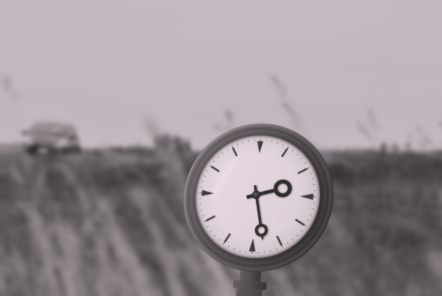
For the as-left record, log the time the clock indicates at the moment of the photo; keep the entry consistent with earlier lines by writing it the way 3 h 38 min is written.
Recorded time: 2 h 28 min
